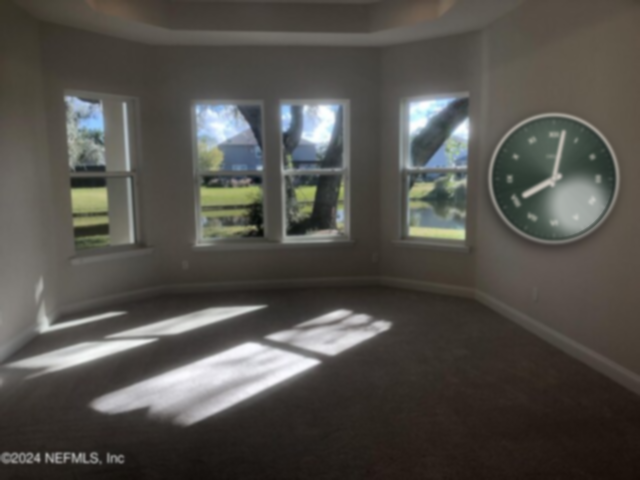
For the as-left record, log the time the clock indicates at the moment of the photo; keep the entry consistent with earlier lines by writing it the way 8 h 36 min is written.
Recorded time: 8 h 02 min
